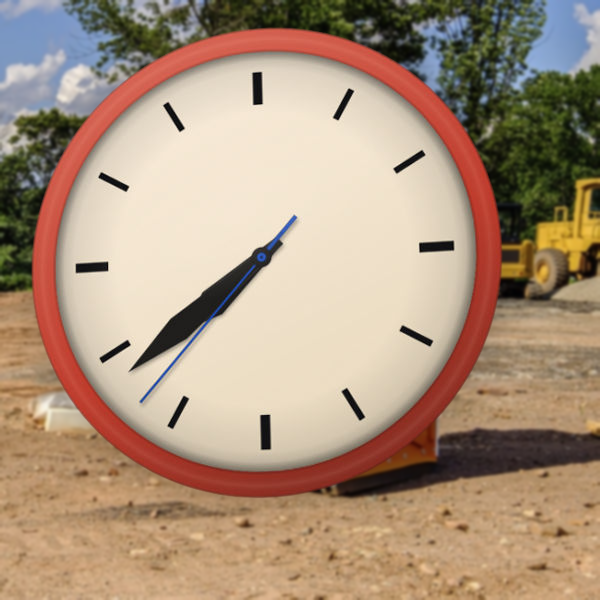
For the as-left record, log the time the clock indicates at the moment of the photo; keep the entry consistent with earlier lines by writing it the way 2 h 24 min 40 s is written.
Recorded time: 7 h 38 min 37 s
